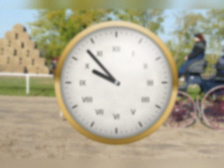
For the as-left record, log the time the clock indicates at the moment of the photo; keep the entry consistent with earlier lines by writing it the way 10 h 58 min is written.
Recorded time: 9 h 53 min
